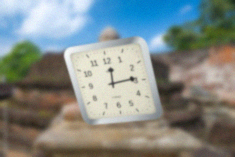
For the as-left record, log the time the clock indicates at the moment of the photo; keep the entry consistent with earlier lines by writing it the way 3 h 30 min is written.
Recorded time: 12 h 14 min
